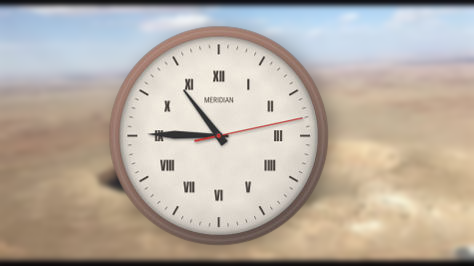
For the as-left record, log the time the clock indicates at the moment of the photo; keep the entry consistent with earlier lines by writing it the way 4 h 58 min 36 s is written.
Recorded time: 10 h 45 min 13 s
